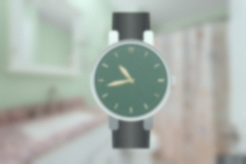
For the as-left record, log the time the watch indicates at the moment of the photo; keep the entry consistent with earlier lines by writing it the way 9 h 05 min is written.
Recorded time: 10 h 43 min
